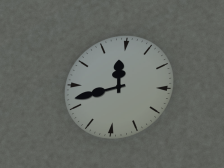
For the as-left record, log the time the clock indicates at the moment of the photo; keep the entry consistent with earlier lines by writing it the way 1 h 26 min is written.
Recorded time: 11 h 42 min
